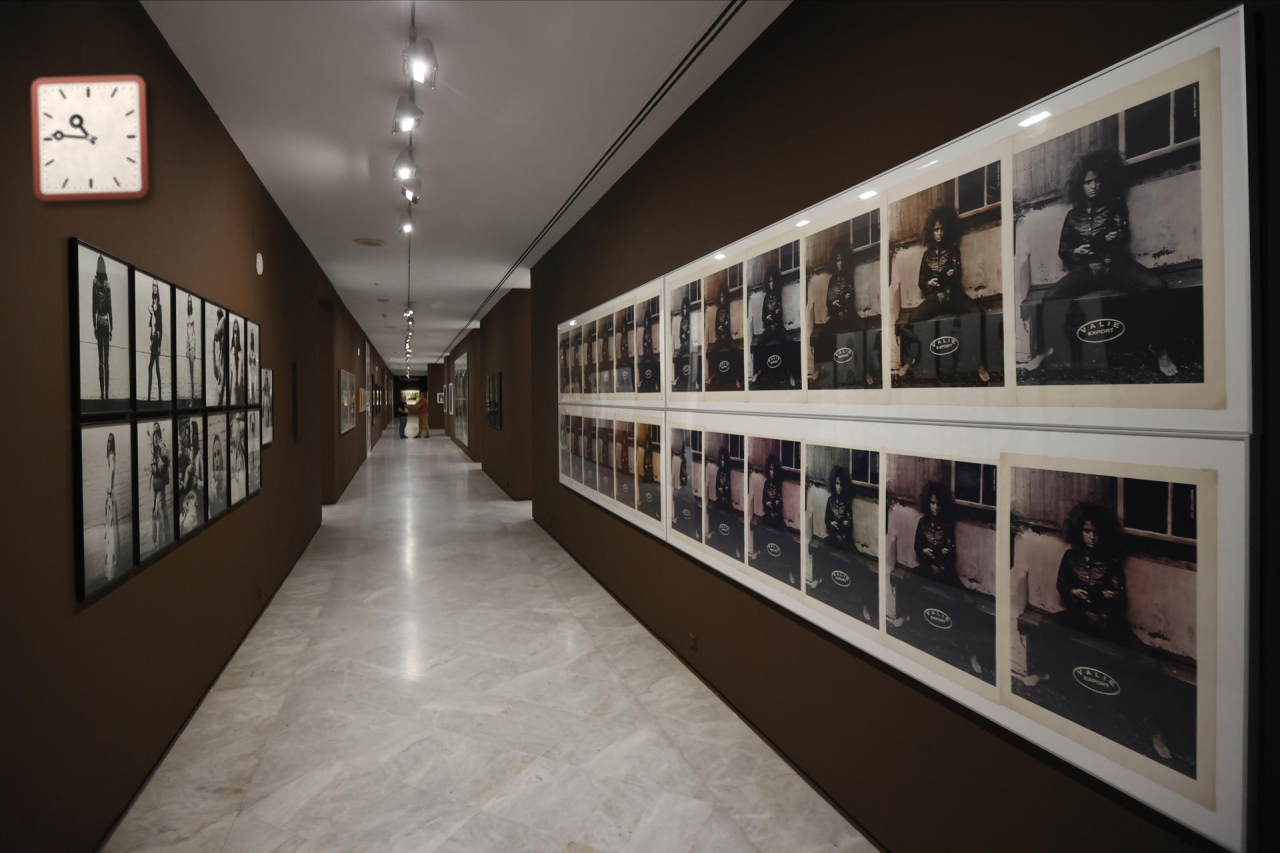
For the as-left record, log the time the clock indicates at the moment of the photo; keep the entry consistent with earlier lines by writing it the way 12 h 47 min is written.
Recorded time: 10 h 46 min
